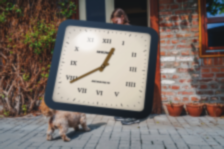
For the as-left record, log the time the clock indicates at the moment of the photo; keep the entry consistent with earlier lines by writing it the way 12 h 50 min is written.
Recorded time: 12 h 39 min
